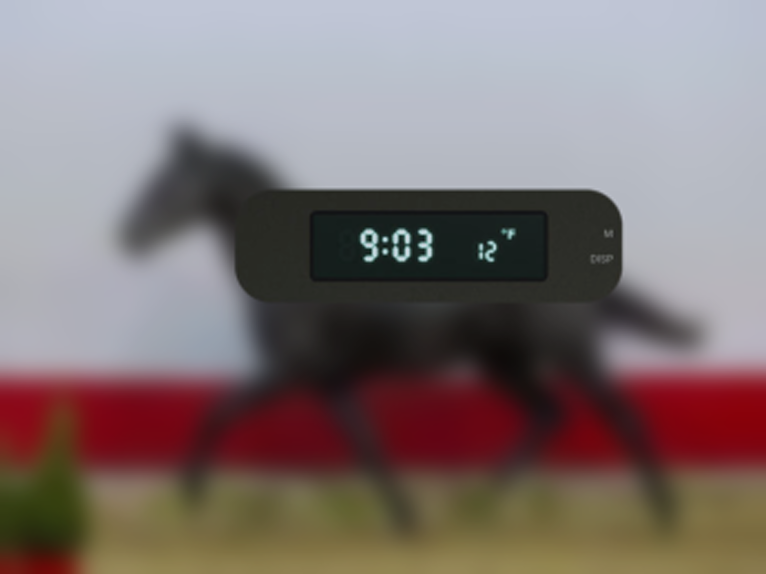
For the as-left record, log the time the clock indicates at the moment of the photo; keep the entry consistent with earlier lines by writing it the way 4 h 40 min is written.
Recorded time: 9 h 03 min
